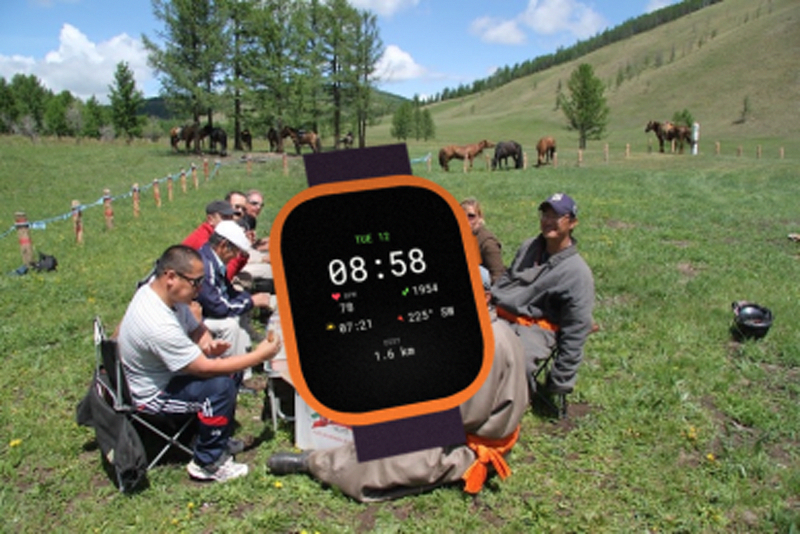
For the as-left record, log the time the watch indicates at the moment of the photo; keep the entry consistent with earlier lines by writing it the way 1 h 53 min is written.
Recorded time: 8 h 58 min
